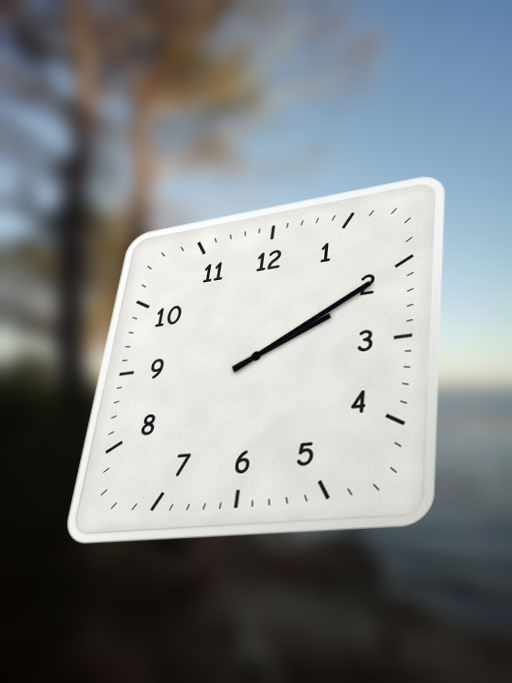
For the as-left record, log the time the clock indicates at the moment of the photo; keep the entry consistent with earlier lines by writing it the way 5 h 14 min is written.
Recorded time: 2 h 10 min
